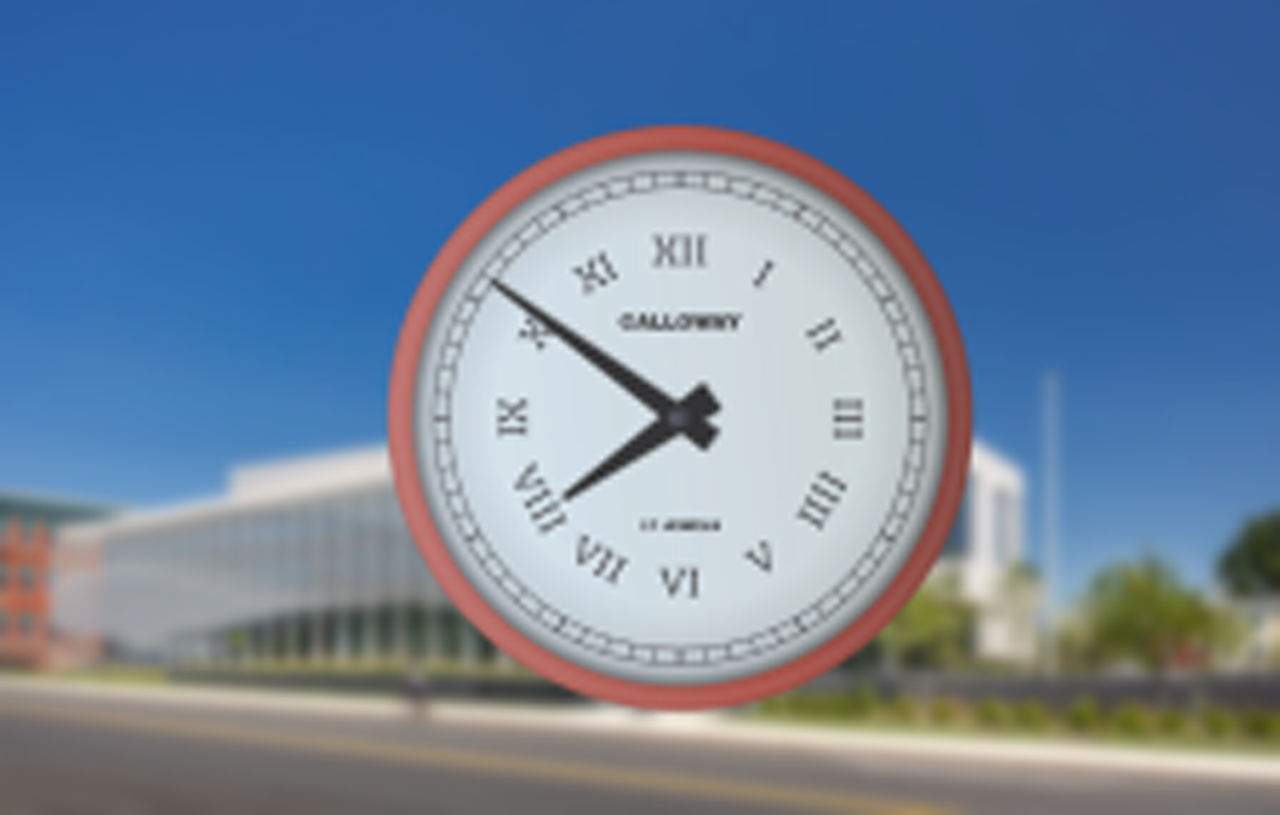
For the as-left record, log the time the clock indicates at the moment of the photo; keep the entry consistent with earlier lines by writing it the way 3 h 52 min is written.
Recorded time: 7 h 51 min
